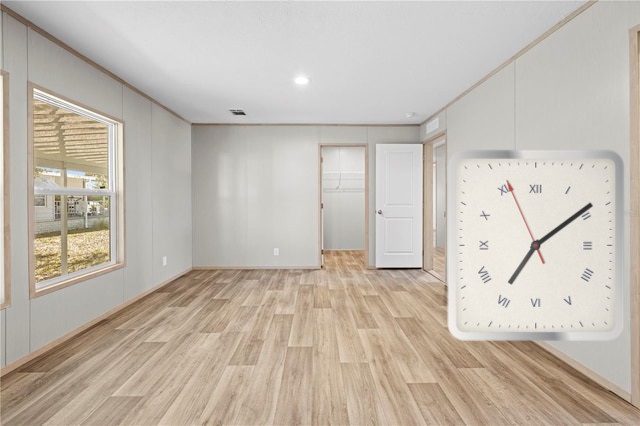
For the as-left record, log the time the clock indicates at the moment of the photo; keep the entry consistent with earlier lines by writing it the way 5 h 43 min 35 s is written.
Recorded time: 7 h 08 min 56 s
